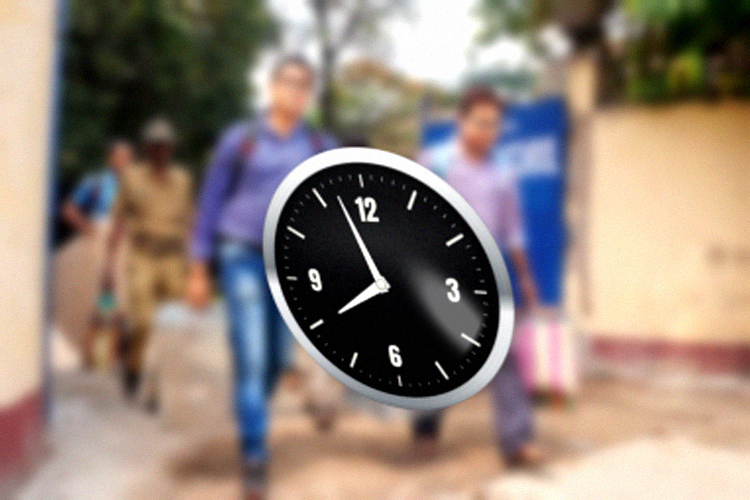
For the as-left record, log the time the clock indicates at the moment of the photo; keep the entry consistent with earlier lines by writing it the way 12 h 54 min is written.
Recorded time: 7 h 57 min
